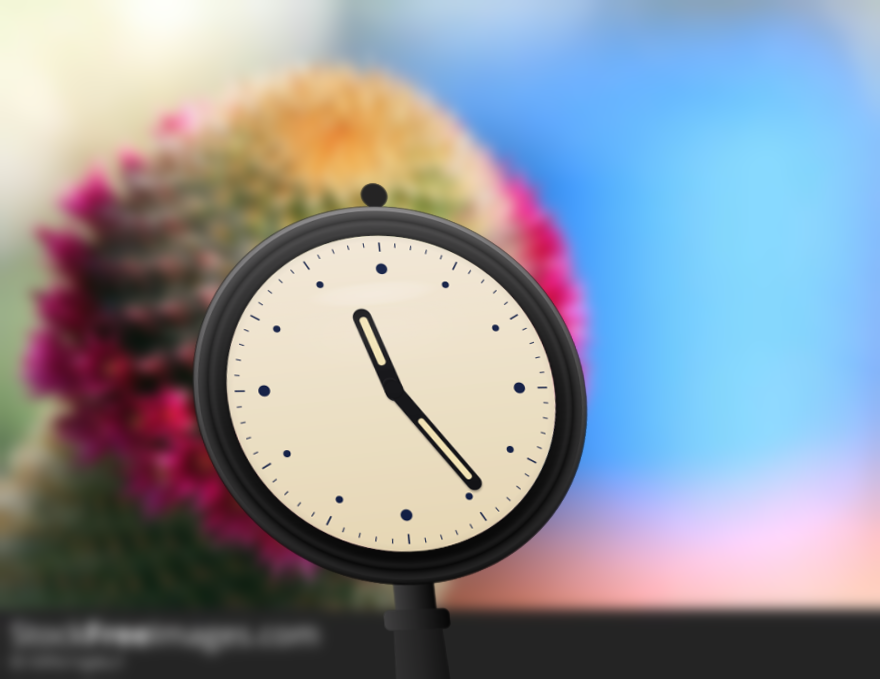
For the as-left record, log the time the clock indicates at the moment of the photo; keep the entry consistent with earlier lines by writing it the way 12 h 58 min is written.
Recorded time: 11 h 24 min
